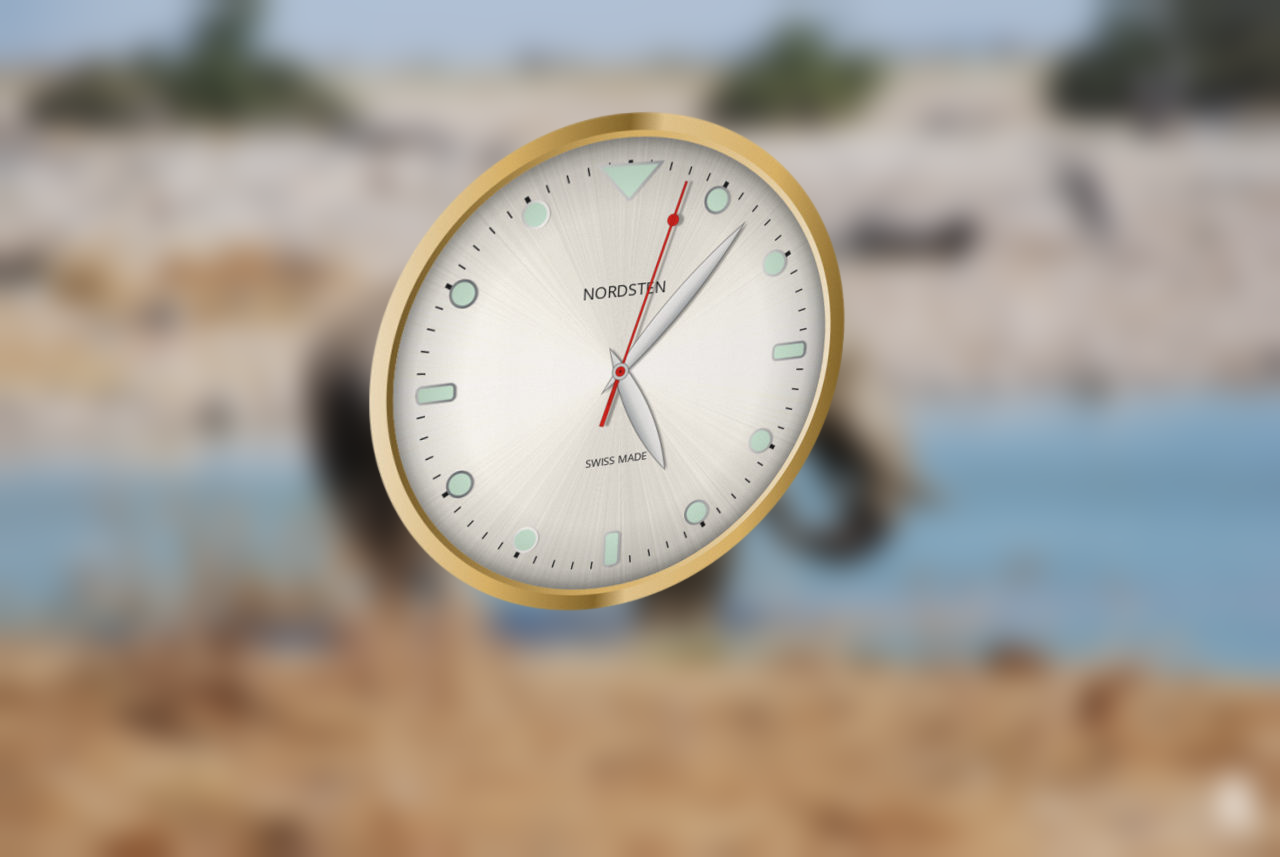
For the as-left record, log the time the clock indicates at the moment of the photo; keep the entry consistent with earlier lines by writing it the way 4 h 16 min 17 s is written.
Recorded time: 5 h 07 min 03 s
